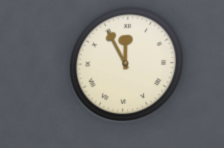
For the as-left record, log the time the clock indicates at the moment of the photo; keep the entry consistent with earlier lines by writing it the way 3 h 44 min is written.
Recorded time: 11 h 55 min
